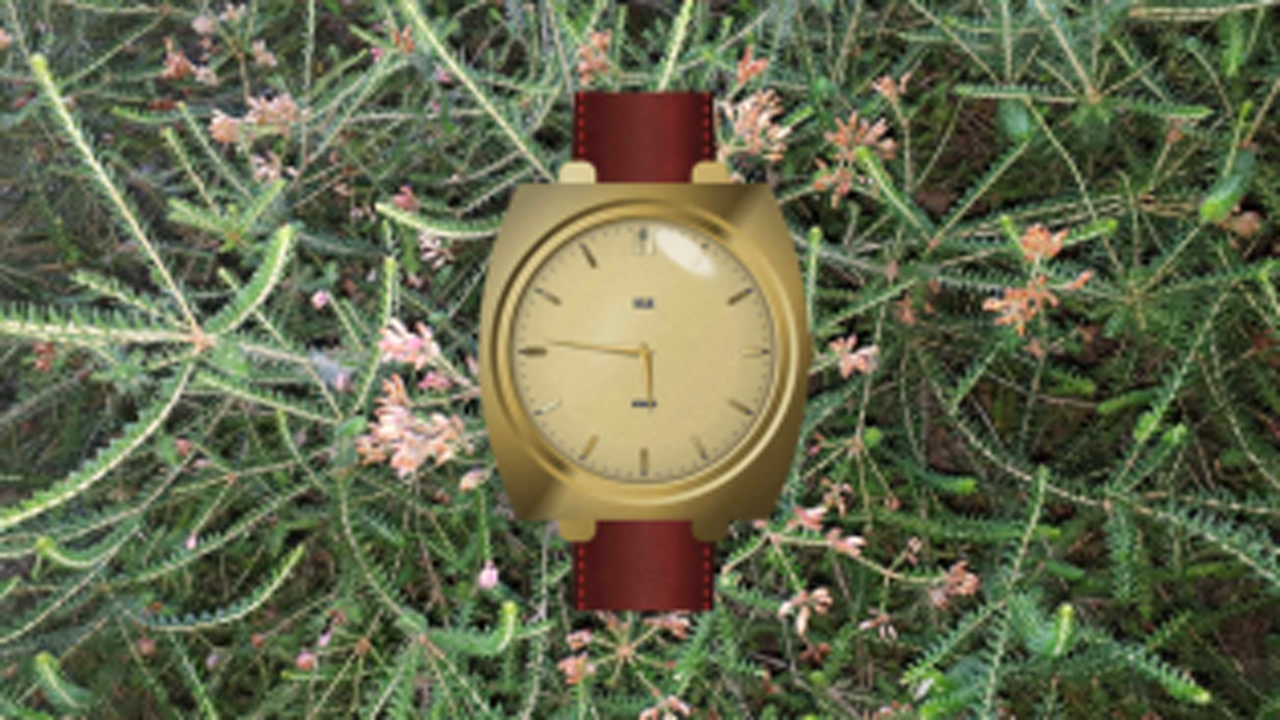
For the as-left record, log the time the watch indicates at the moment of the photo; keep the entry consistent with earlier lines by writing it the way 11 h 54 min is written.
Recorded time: 5 h 46 min
